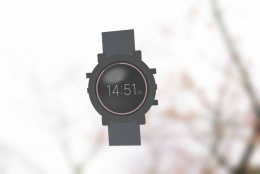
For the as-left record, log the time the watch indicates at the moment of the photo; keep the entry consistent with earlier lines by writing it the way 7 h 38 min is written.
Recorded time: 14 h 51 min
